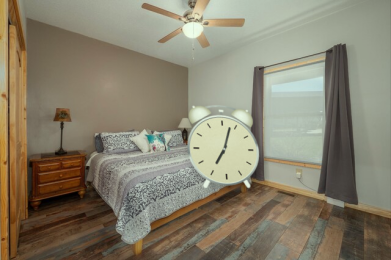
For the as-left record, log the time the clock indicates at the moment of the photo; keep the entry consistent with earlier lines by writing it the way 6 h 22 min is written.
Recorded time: 7 h 03 min
